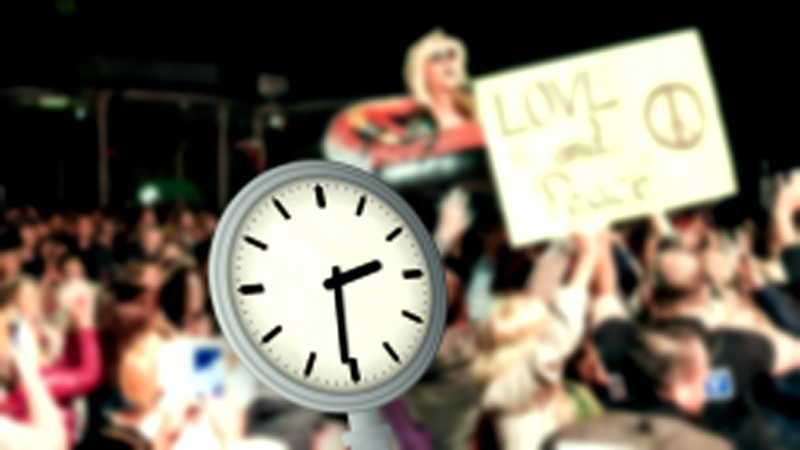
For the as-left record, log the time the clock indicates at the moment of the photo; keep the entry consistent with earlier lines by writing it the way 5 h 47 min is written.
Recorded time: 2 h 31 min
